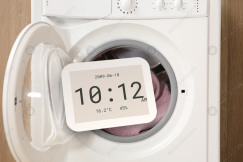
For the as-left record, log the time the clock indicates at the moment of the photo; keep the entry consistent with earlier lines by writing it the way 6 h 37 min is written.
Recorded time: 10 h 12 min
